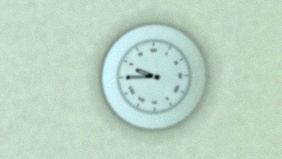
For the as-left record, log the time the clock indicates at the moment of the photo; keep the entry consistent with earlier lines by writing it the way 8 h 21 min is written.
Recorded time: 9 h 45 min
